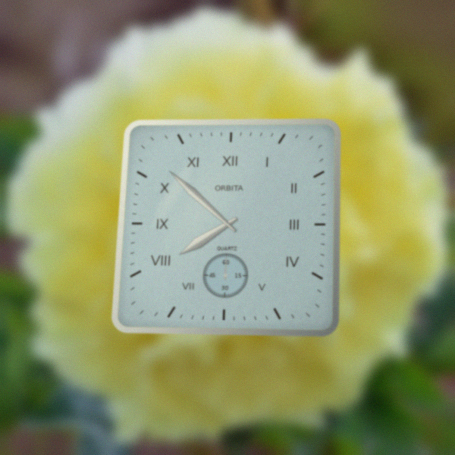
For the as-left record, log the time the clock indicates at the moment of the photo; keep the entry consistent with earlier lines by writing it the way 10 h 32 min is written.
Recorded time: 7 h 52 min
